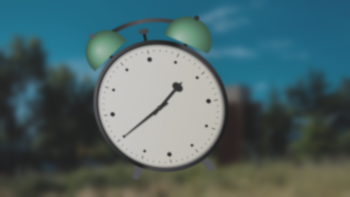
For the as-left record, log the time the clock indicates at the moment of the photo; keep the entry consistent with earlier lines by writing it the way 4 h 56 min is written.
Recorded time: 1 h 40 min
